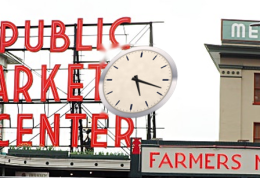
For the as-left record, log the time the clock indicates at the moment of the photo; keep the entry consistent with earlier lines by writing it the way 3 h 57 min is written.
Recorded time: 5 h 18 min
